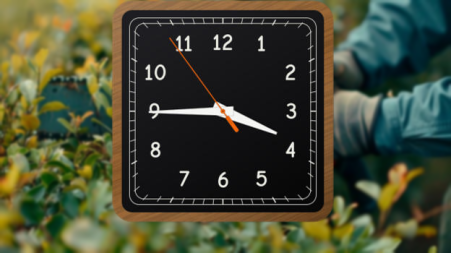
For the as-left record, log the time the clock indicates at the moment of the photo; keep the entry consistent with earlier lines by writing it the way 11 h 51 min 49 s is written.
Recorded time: 3 h 44 min 54 s
